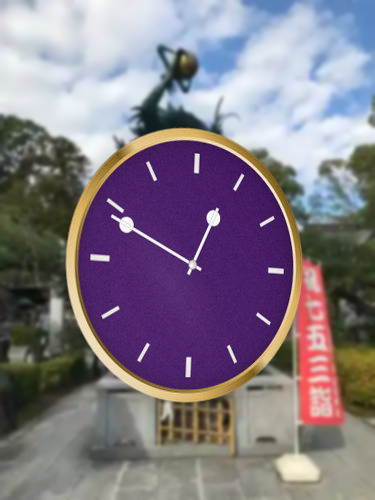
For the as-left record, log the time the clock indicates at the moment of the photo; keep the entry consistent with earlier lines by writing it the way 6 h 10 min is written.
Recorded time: 12 h 49 min
